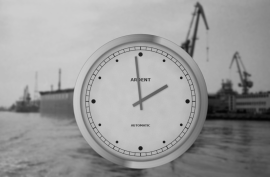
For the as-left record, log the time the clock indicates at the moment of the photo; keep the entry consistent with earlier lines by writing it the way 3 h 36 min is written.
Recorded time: 1 h 59 min
